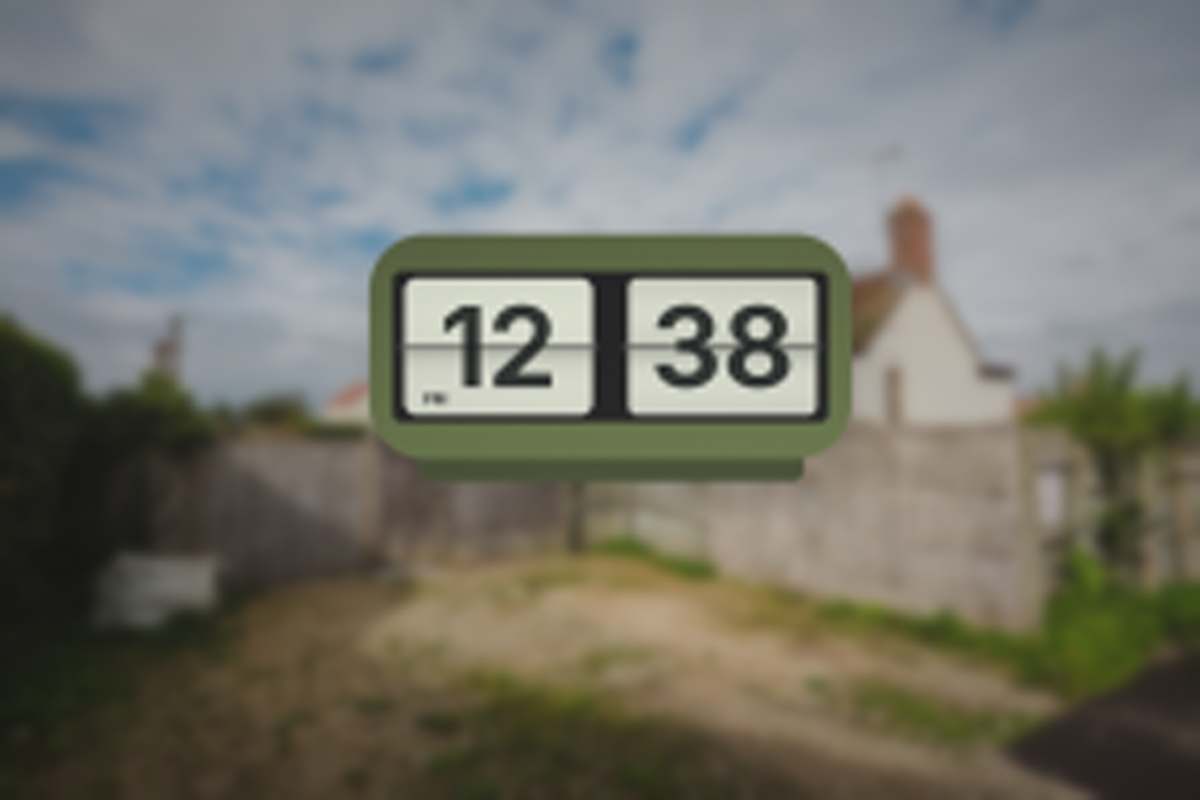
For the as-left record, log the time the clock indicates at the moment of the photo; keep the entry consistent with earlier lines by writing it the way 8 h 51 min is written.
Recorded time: 12 h 38 min
